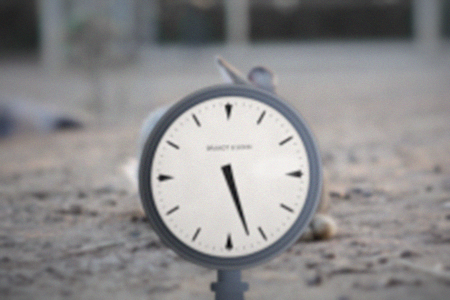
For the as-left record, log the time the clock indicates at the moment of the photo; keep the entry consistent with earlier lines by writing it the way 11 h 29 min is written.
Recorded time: 5 h 27 min
